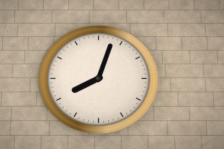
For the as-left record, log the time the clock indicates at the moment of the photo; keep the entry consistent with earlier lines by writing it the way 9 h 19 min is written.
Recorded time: 8 h 03 min
